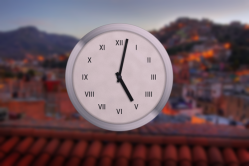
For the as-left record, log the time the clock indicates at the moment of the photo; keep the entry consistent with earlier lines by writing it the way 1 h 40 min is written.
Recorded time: 5 h 02 min
